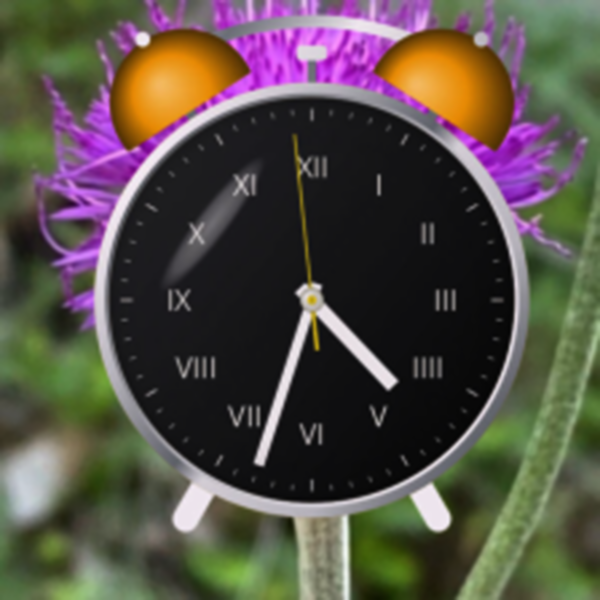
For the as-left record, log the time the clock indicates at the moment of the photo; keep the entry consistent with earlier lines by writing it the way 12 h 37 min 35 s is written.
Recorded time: 4 h 32 min 59 s
